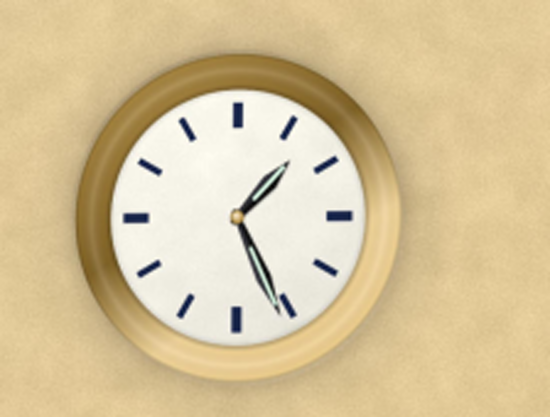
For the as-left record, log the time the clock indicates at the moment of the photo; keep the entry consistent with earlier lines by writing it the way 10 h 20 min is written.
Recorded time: 1 h 26 min
